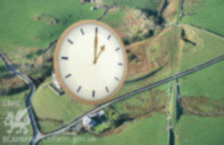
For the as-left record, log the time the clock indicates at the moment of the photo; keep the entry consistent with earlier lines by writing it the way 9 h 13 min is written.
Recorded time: 1 h 00 min
